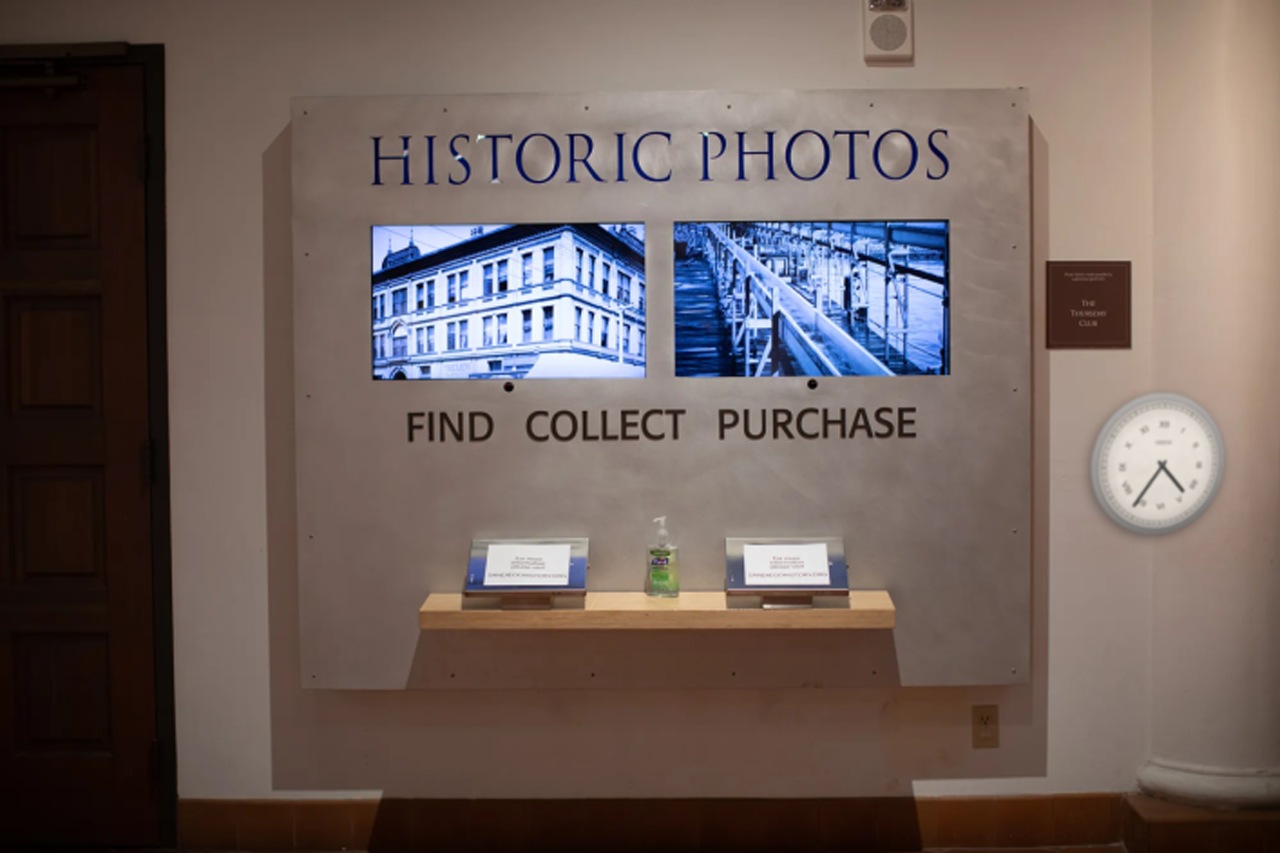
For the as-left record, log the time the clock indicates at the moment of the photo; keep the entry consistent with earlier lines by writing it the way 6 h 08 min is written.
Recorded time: 4 h 36 min
